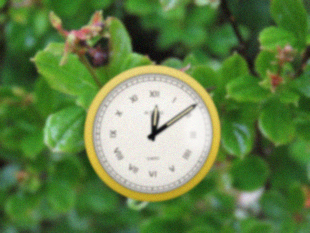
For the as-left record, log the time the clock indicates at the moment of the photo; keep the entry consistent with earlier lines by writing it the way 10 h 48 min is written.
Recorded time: 12 h 09 min
